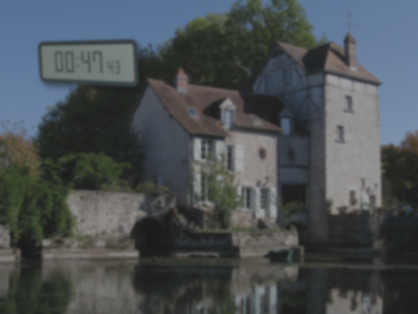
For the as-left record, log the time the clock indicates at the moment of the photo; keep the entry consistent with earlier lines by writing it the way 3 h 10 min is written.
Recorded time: 0 h 47 min
